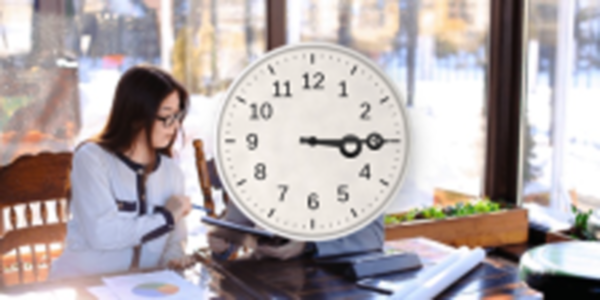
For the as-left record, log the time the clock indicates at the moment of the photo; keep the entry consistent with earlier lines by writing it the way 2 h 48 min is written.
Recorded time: 3 h 15 min
